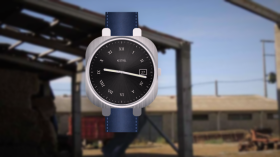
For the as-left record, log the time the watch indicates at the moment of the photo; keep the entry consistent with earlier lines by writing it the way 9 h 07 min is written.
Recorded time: 9 h 17 min
